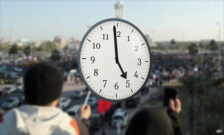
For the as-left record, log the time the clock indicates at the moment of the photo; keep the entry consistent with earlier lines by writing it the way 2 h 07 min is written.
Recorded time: 4 h 59 min
